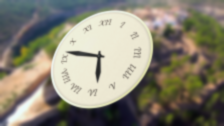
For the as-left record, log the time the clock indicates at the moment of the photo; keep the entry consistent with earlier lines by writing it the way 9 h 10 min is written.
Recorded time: 5 h 47 min
